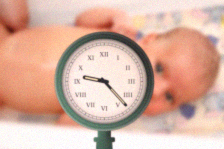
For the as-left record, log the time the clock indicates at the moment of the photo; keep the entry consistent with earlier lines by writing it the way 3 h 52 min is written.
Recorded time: 9 h 23 min
